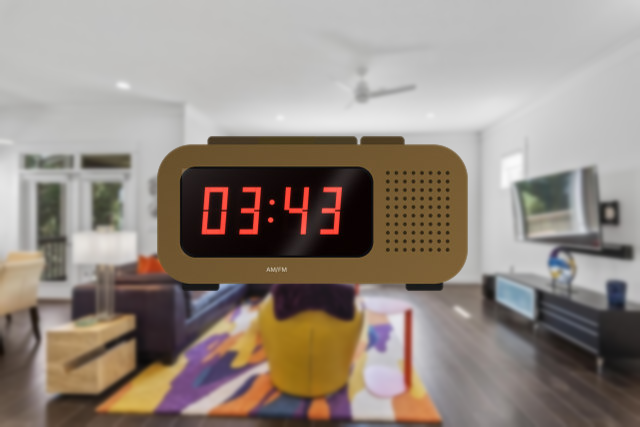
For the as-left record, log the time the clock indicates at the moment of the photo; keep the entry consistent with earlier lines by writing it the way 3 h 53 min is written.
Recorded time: 3 h 43 min
